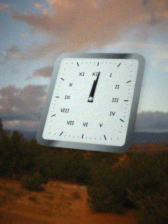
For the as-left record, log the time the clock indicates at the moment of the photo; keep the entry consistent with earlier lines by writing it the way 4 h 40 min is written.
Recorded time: 12 h 01 min
